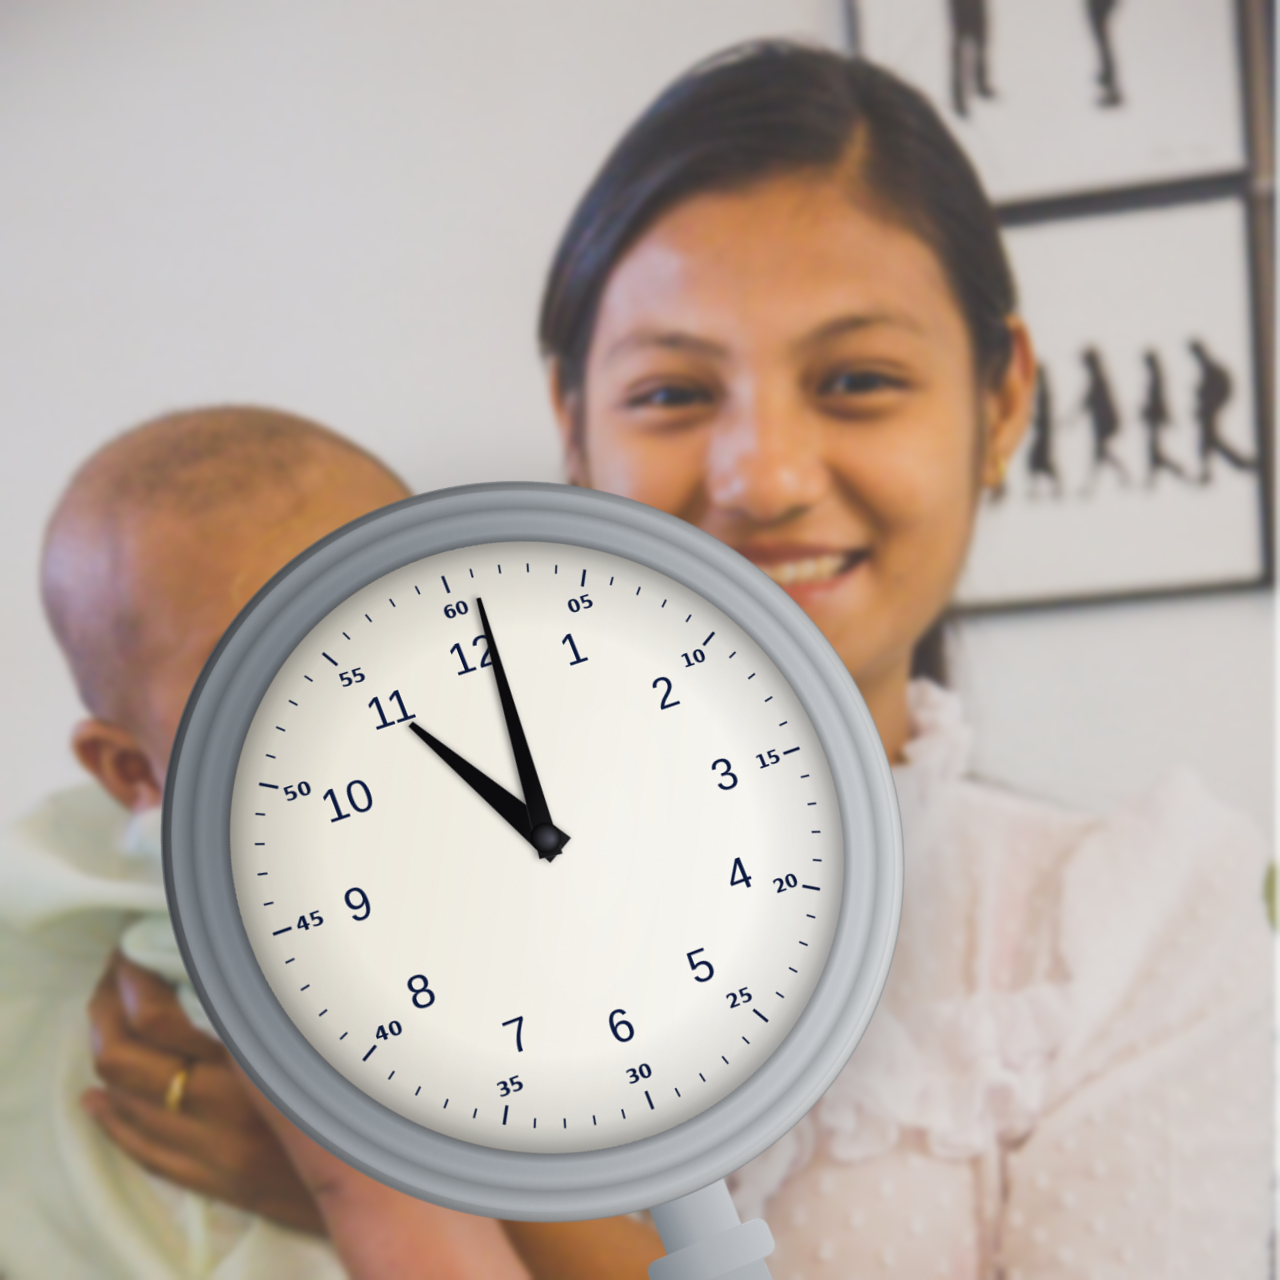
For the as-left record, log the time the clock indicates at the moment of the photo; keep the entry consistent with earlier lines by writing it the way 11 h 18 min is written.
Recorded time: 11 h 01 min
